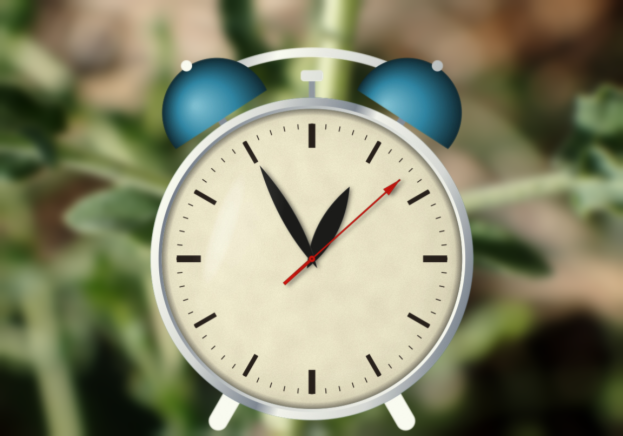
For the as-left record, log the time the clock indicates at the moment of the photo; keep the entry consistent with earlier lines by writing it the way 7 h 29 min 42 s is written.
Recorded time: 12 h 55 min 08 s
